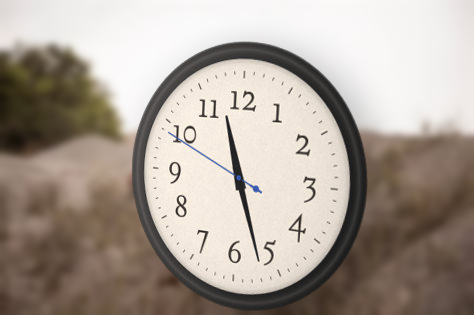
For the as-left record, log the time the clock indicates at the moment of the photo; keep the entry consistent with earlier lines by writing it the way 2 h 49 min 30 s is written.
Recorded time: 11 h 26 min 49 s
